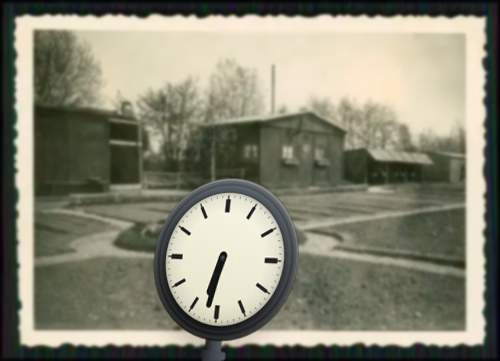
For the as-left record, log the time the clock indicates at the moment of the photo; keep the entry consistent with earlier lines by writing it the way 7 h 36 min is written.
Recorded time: 6 h 32 min
